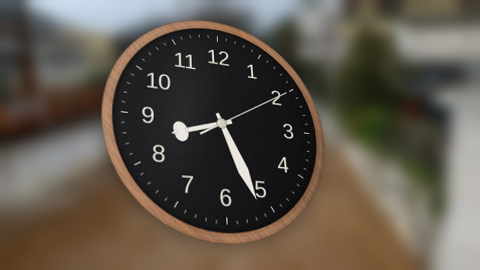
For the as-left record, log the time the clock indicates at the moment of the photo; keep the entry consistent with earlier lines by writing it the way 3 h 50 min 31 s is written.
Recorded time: 8 h 26 min 10 s
